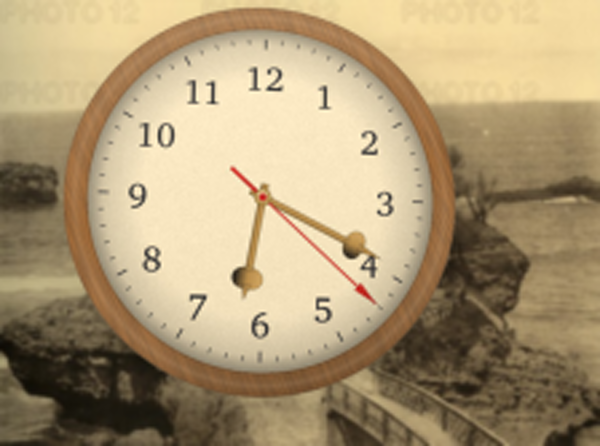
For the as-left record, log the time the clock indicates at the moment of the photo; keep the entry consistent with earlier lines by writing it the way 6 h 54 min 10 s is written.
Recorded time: 6 h 19 min 22 s
